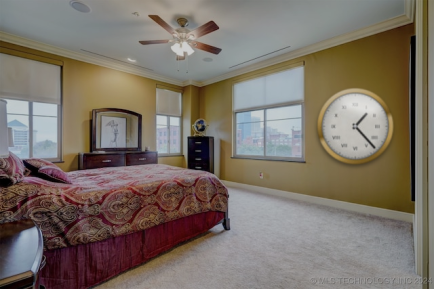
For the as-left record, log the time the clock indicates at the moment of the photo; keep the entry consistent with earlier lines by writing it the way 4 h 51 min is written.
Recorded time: 1 h 23 min
